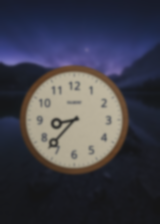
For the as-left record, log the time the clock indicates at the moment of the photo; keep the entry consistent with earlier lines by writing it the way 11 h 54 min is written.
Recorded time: 8 h 37 min
